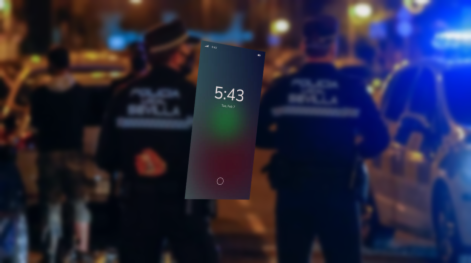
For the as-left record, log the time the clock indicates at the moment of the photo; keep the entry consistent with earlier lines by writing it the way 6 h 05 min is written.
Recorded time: 5 h 43 min
